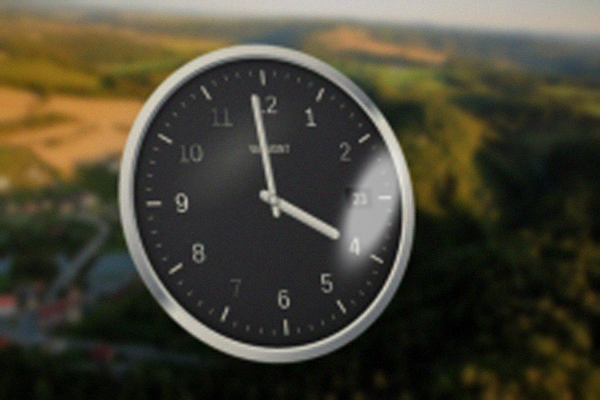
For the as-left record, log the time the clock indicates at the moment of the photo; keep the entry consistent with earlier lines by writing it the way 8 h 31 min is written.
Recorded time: 3 h 59 min
